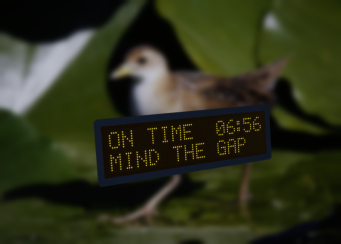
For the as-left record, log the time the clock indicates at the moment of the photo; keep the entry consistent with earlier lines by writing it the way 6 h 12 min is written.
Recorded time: 6 h 56 min
